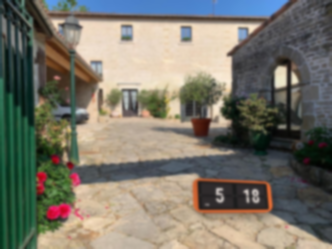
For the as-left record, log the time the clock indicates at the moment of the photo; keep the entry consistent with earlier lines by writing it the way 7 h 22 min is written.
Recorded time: 5 h 18 min
